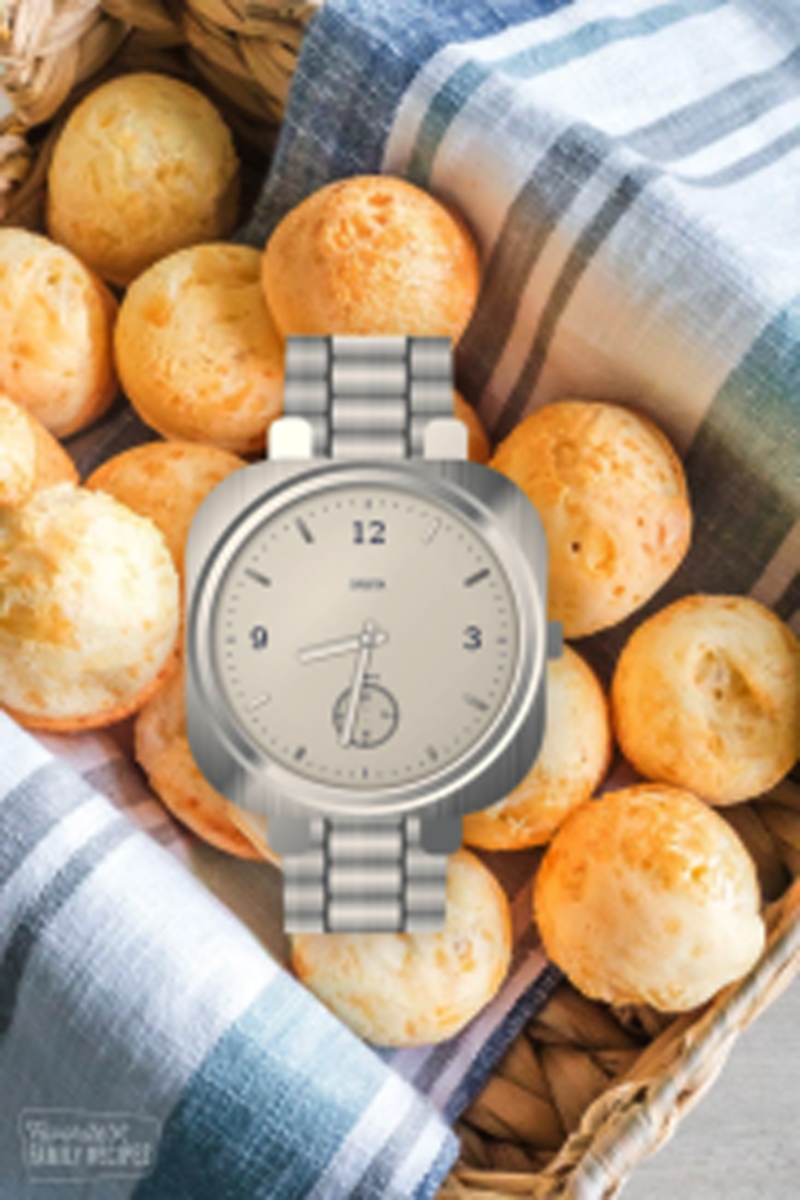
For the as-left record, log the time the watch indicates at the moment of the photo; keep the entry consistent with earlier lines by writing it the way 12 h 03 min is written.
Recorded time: 8 h 32 min
